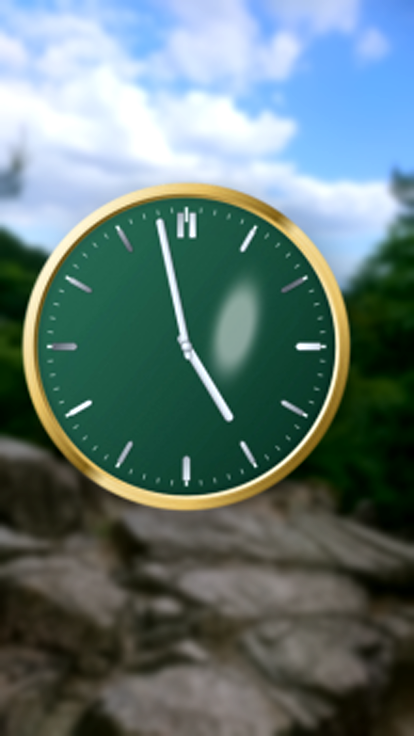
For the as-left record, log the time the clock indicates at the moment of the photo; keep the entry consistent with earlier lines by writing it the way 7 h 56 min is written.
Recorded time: 4 h 58 min
